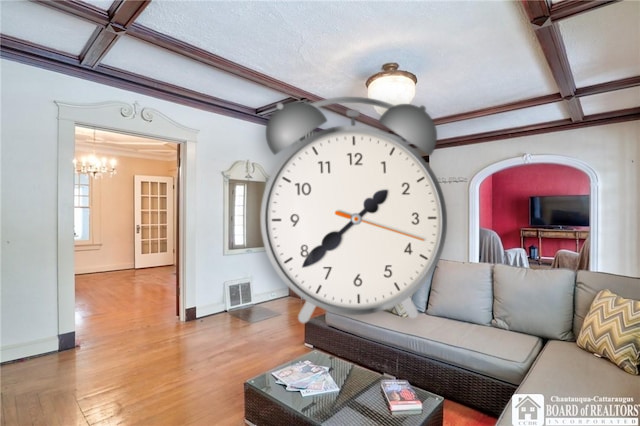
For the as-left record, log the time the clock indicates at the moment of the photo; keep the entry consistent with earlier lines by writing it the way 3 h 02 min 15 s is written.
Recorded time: 1 h 38 min 18 s
